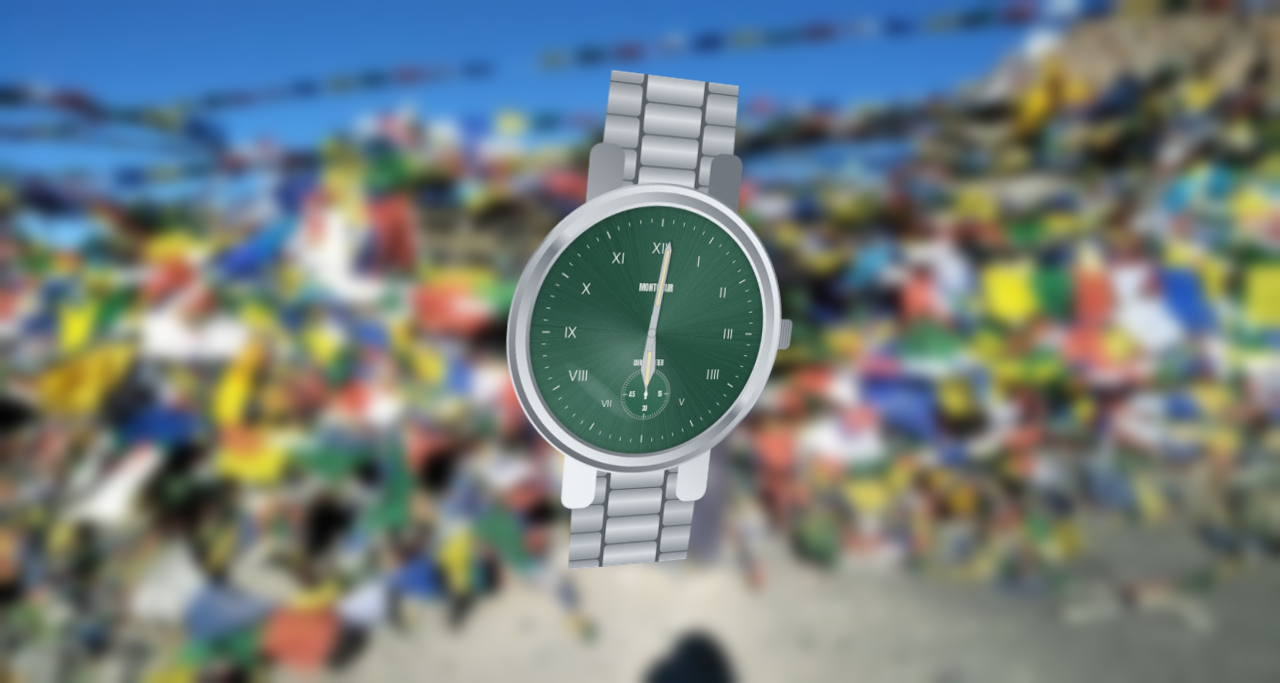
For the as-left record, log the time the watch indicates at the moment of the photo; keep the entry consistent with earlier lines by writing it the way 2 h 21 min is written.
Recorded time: 6 h 01 min
